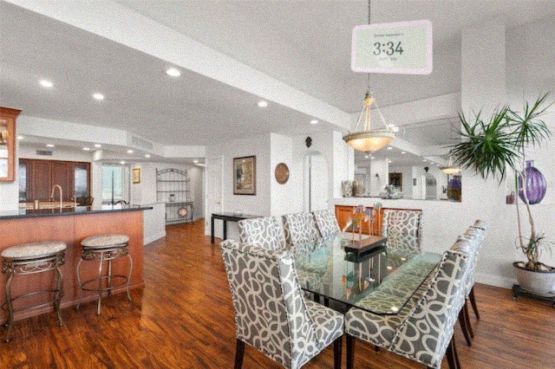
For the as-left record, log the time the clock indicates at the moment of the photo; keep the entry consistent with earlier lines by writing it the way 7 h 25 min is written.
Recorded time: 3 h 34 min
